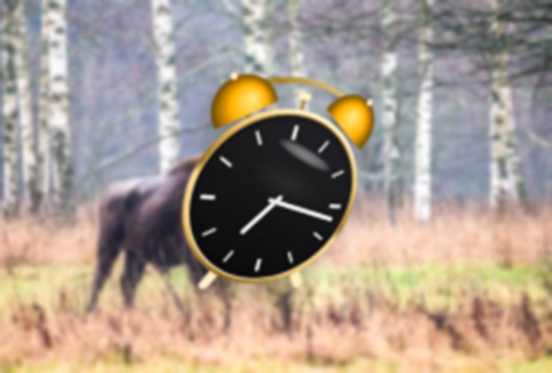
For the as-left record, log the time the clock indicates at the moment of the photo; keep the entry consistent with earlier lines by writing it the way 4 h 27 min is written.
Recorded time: 7 h 17 min
